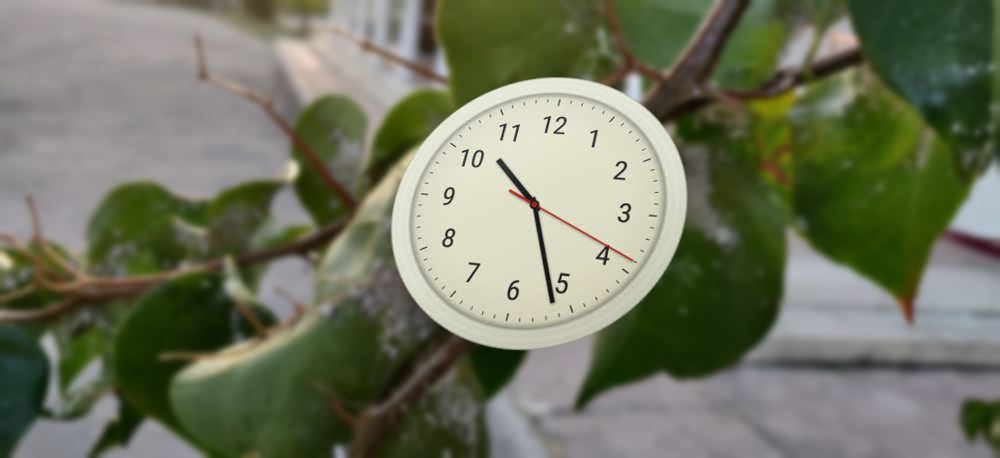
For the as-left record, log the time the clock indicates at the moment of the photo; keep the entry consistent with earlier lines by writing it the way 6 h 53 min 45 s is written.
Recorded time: 10 h 26 min 19 s
